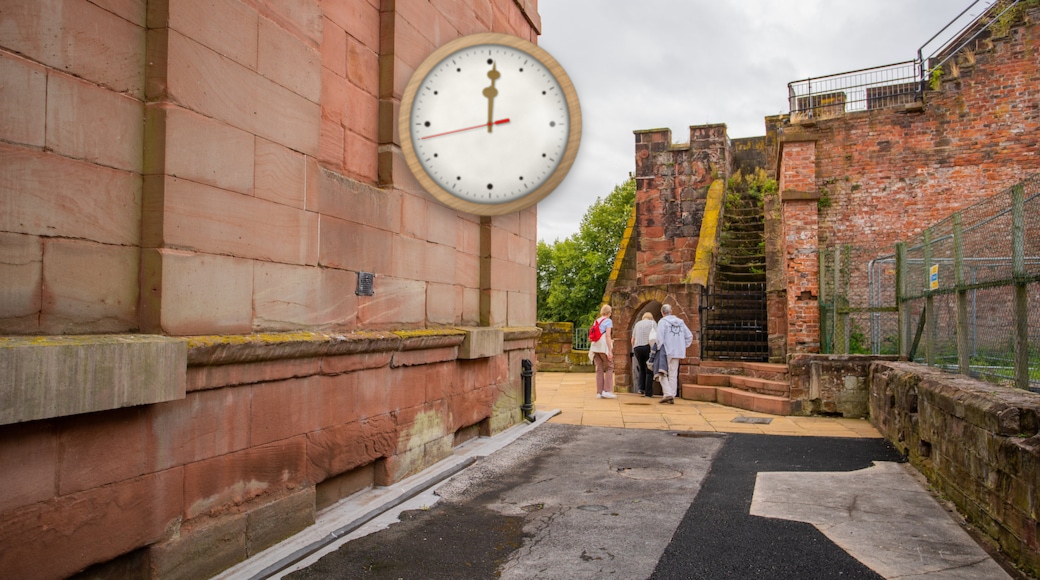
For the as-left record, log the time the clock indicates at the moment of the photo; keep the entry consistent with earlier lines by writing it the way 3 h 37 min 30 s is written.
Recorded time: 12 h 00 min 43 s
